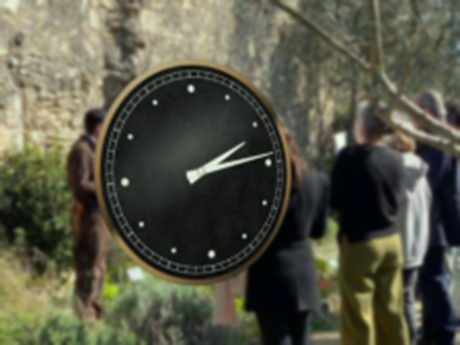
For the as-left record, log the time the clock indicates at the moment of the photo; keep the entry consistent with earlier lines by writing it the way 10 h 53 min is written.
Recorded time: 2 h 14 min
